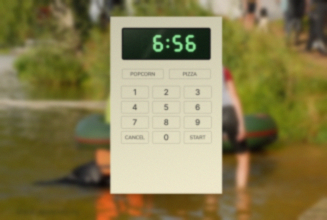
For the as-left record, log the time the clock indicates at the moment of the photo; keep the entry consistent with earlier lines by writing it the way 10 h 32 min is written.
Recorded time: 6 h 56 min
